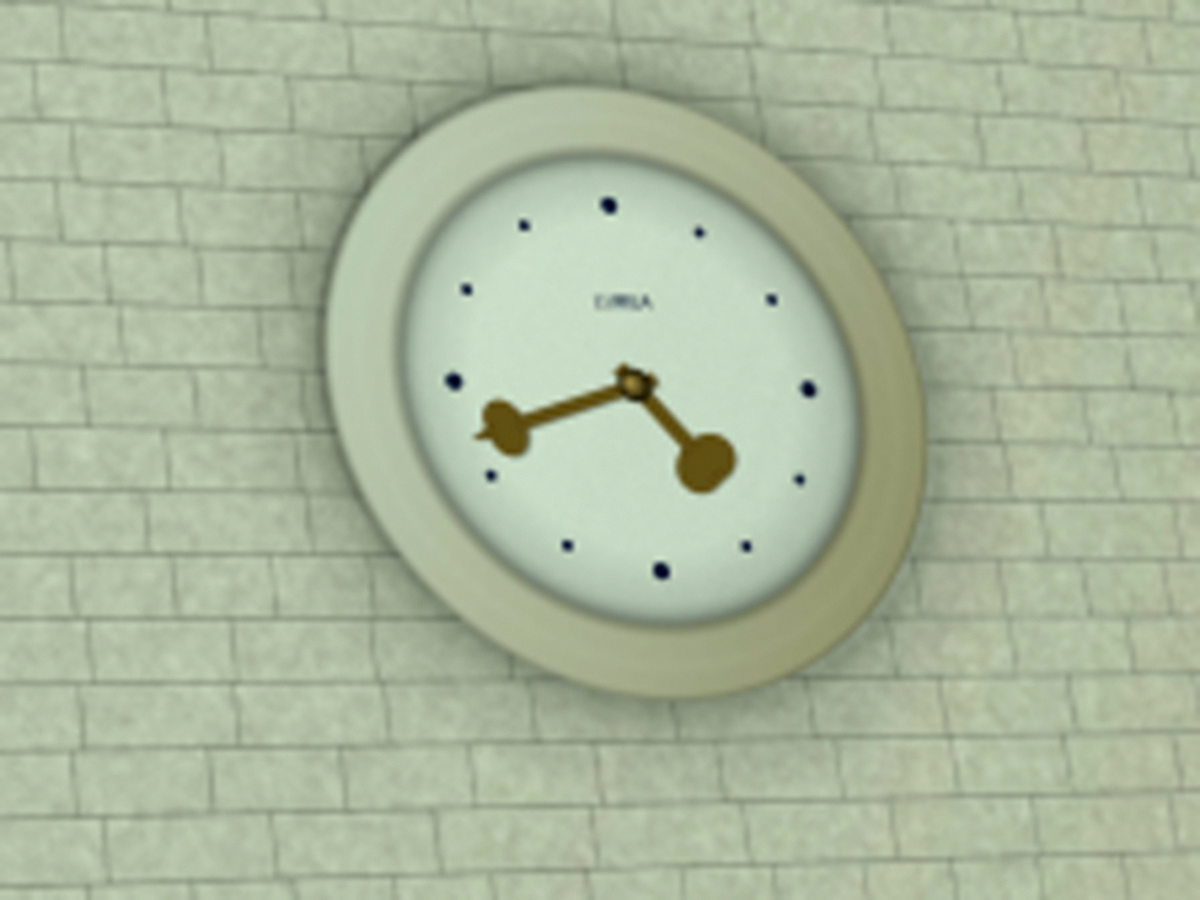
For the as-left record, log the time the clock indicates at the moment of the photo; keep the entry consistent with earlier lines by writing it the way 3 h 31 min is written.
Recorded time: 4 h 42 min
